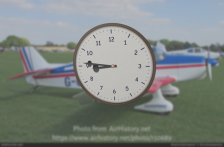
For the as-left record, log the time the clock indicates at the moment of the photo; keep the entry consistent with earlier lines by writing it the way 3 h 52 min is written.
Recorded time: 8 h 46 min
